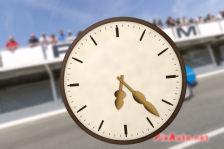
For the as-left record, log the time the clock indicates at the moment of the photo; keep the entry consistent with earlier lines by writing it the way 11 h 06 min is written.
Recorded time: 6 h 23 min
